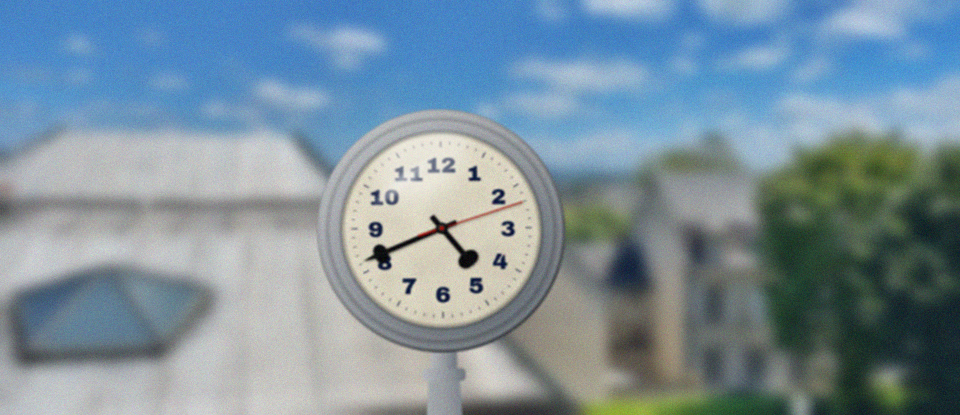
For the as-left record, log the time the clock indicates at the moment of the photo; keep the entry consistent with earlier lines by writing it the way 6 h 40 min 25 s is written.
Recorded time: 4 h 41 min 12 s
